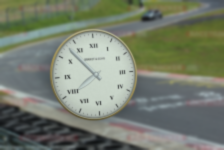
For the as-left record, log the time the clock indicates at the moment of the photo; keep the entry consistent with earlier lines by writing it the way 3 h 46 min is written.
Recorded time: 7 h 53 min
